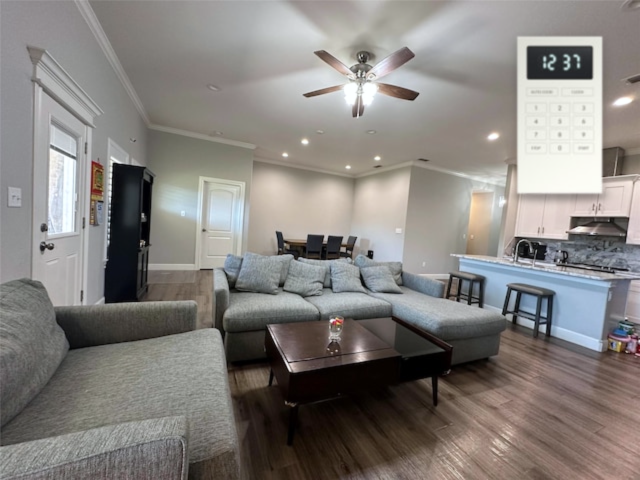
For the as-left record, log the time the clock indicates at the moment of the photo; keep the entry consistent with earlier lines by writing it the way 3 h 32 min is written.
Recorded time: 12 h 37 min
